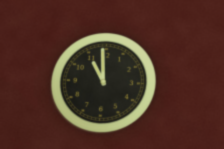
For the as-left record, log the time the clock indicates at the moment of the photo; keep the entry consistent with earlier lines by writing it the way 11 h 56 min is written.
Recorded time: 10 h 59 min
